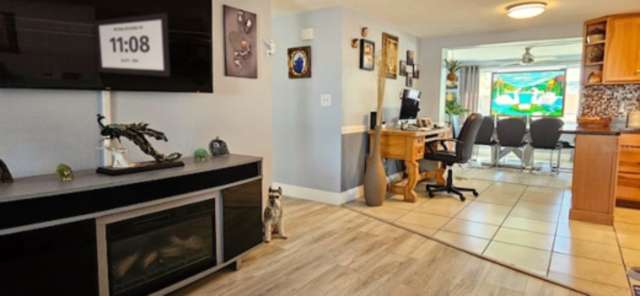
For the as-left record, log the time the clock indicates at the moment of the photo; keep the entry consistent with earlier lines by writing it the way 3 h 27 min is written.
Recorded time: 11 h 08 min
